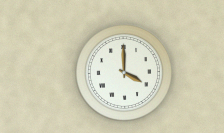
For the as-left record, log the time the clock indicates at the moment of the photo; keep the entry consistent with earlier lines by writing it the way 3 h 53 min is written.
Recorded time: 4 h 00 min
